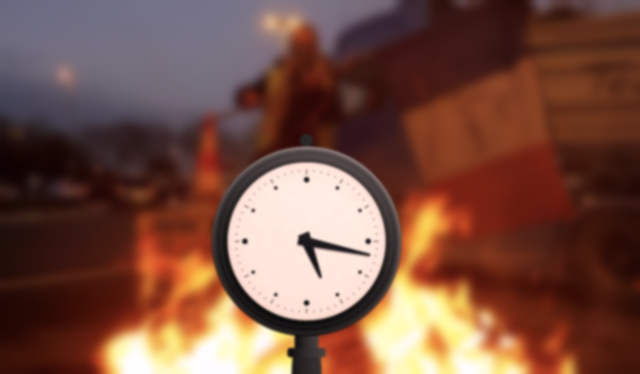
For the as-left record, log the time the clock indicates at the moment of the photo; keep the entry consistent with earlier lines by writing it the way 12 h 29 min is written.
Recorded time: 5 h 17 min
